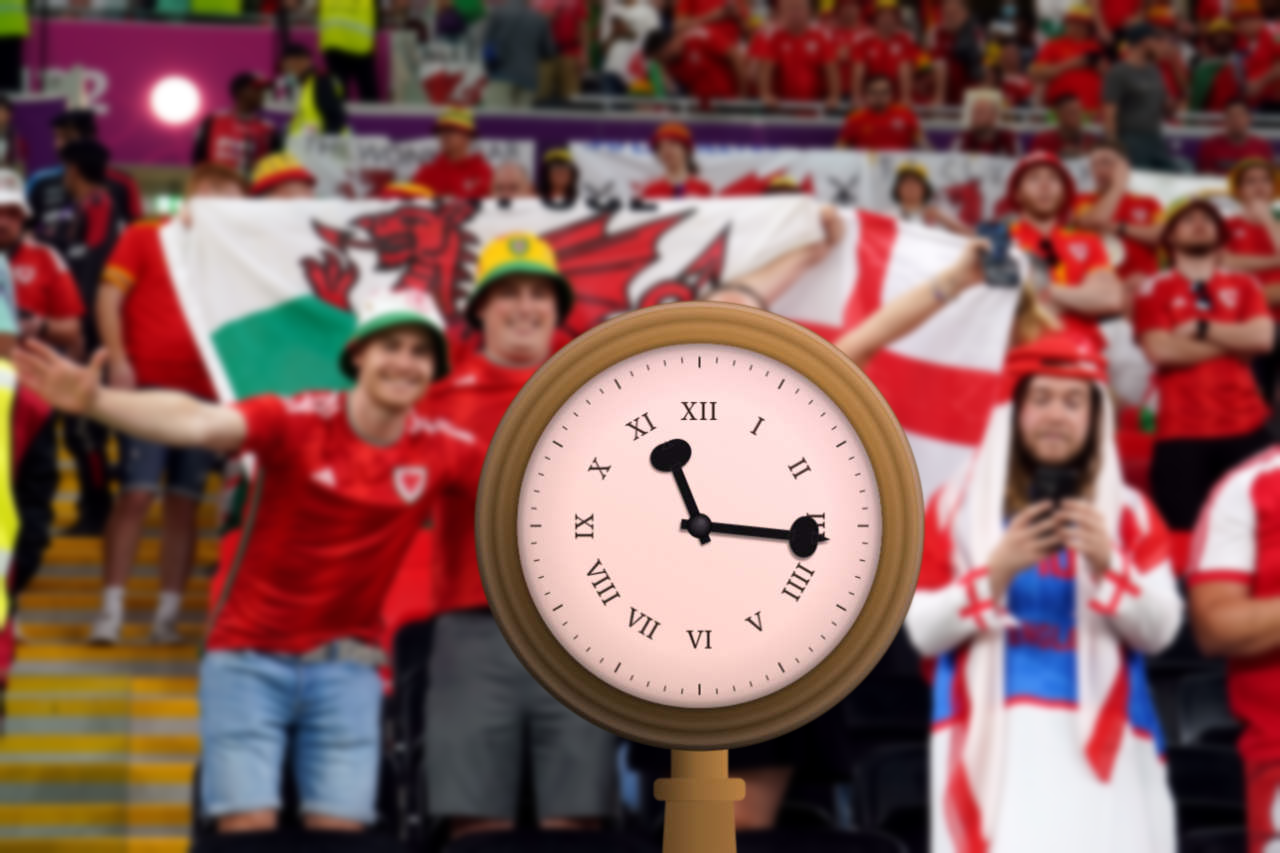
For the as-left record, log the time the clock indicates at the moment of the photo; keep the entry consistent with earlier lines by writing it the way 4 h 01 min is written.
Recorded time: 11 h 16 min
